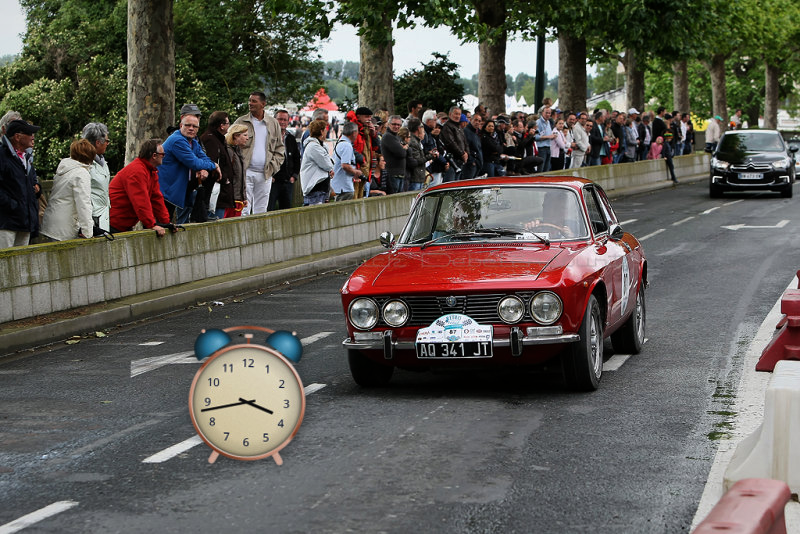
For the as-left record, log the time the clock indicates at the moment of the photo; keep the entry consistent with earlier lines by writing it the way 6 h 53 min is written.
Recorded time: 3 h 43 min
